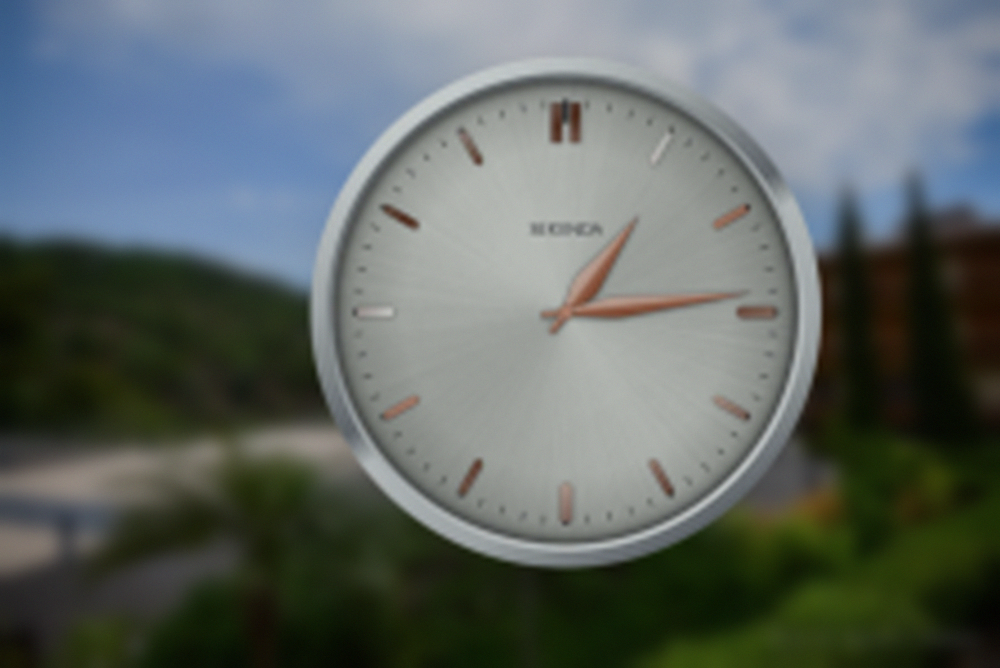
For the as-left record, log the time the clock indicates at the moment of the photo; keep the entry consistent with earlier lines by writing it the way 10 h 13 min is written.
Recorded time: 1 h 14 min
